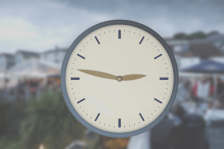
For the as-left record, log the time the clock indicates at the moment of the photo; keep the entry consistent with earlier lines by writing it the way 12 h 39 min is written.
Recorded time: 2 h 47 min
